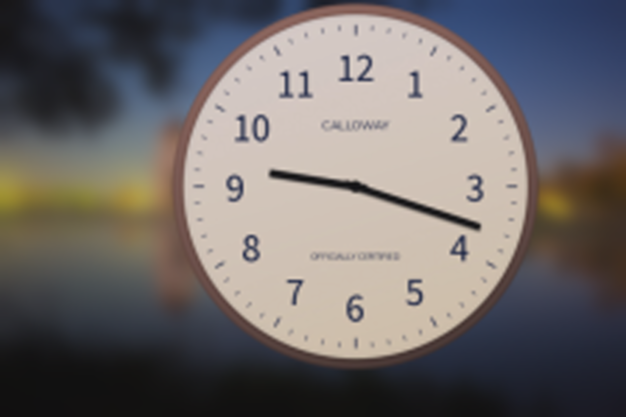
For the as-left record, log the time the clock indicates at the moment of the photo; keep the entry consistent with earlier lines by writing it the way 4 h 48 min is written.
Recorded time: 9 h 18 min
